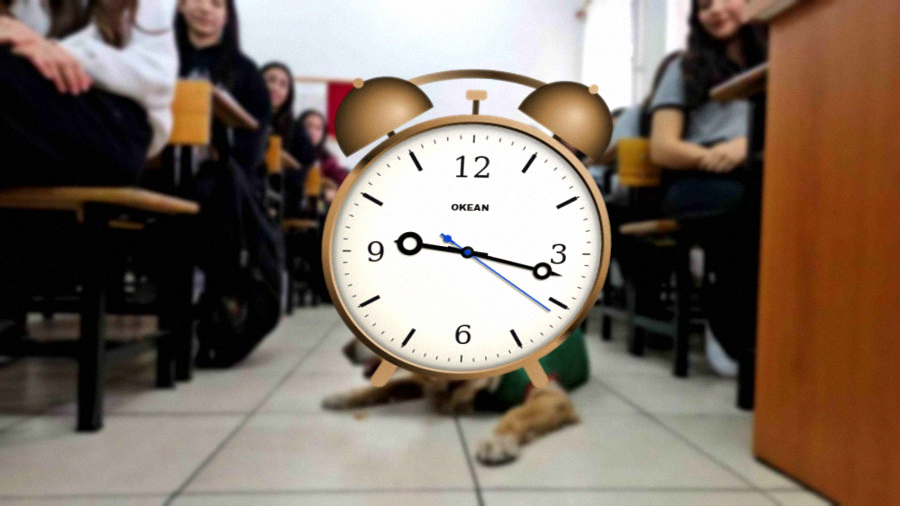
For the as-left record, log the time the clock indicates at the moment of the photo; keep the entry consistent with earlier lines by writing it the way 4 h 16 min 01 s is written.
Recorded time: 9 h 17 min 21 s
